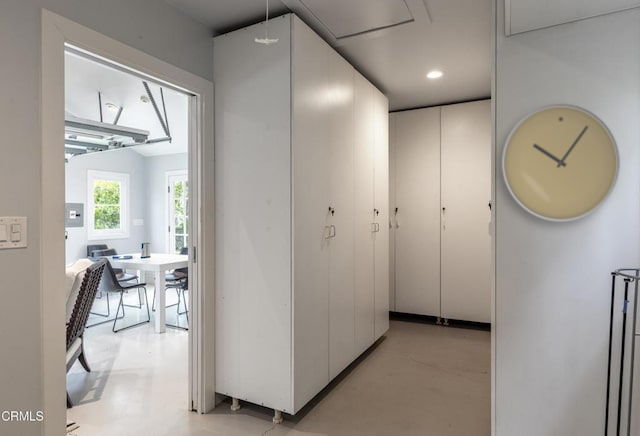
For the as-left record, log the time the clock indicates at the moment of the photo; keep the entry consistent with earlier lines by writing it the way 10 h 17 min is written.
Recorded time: 10 h 06 min
